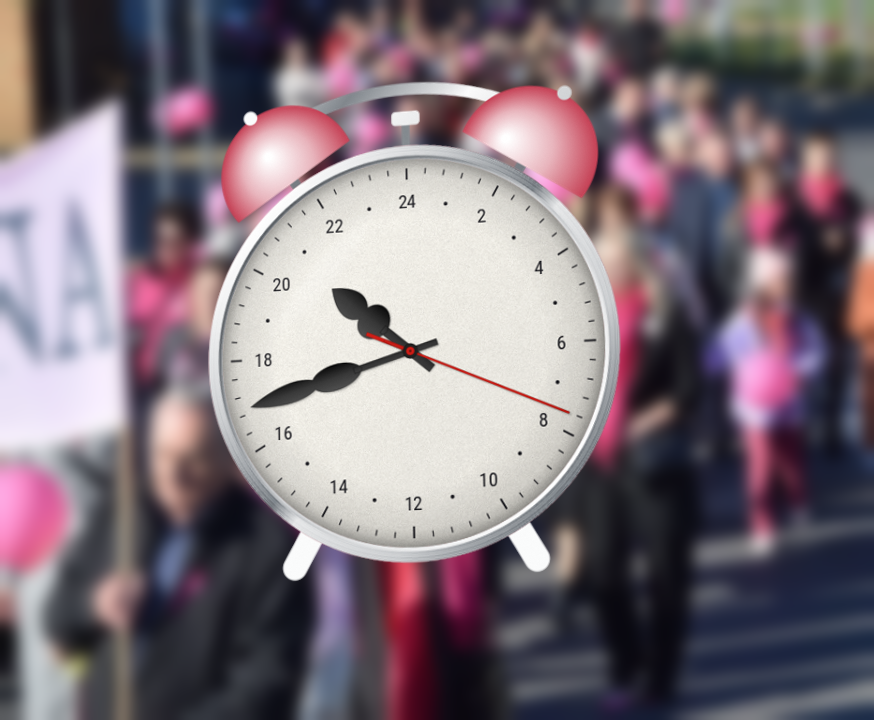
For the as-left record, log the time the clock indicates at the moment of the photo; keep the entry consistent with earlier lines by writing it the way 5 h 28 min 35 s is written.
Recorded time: 20 h 42 min 19 s
